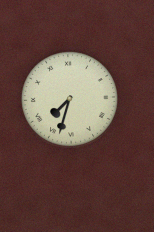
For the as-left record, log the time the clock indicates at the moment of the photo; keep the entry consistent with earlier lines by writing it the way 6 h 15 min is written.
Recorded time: 7 h 33 min
